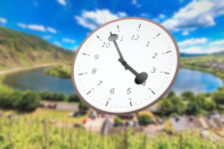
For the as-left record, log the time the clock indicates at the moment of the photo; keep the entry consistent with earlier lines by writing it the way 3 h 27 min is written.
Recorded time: 3 h 53 min
